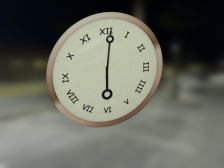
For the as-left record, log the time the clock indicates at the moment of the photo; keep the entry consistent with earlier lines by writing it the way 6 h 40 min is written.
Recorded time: 6 h 01 min
